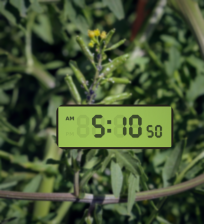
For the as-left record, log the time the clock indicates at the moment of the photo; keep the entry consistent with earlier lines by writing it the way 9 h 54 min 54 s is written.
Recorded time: 5 h 10 min 50 s
